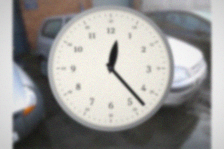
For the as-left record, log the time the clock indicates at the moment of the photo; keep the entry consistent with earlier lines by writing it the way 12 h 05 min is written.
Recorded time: 12 h 23 min
